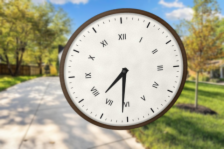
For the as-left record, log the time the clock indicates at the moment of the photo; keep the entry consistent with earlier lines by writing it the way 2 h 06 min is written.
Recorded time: 7 h 31 min
